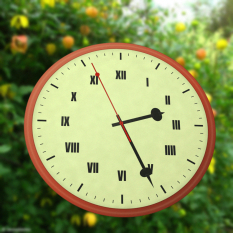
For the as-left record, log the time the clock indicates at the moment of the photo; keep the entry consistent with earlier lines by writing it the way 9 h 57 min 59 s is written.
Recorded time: 2 h 25 min 56 s
